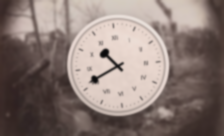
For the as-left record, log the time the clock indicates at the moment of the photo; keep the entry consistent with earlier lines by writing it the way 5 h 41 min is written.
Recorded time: 10 h 41 min
